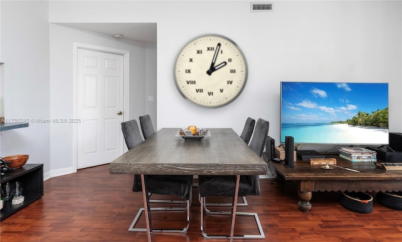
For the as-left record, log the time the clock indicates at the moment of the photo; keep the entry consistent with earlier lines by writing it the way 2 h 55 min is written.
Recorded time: 2 h 03 min
